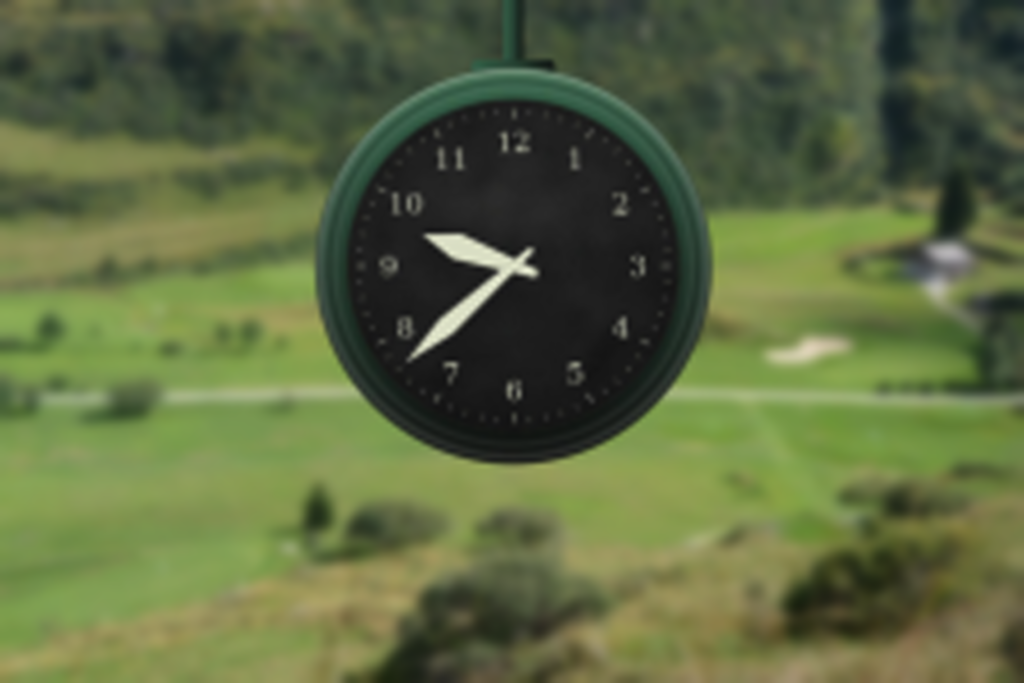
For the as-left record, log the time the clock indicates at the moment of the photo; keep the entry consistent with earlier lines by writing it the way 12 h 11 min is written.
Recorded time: 9 h 38 min
